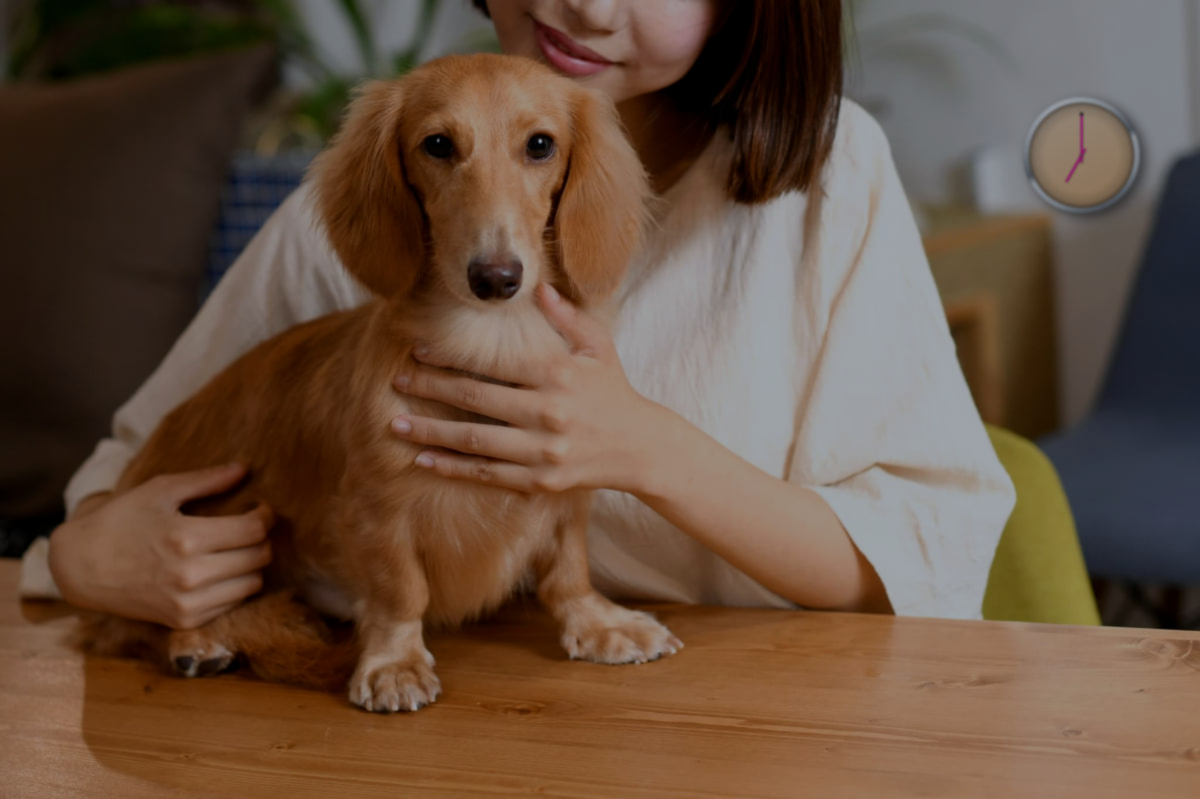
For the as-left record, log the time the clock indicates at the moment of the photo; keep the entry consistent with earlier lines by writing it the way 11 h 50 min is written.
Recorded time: 7 h 00 min
